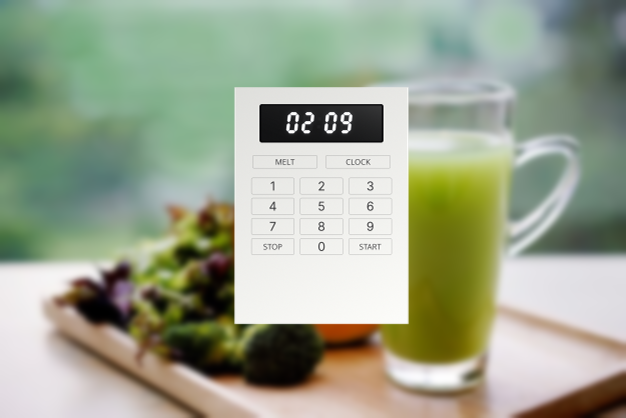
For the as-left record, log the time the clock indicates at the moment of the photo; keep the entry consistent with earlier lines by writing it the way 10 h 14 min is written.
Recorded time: 2 h 09 min
